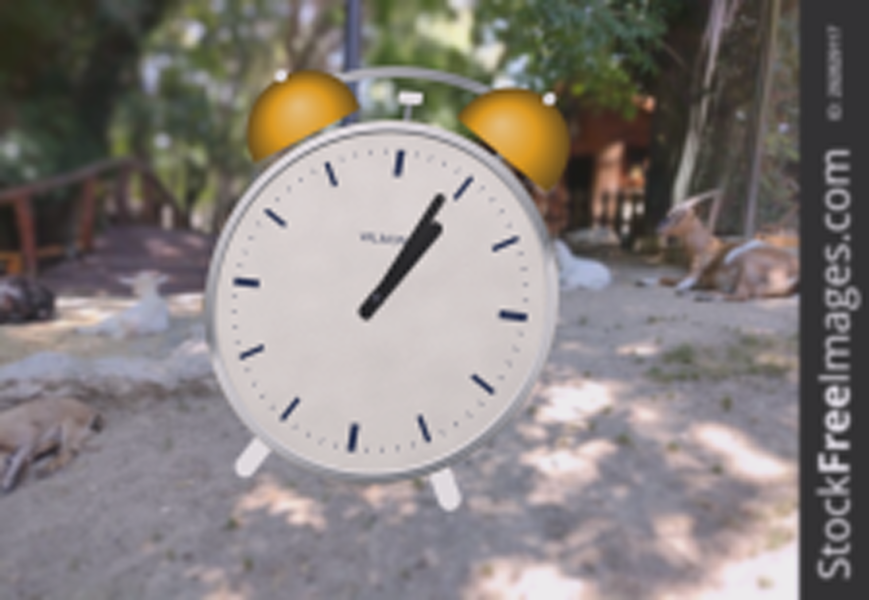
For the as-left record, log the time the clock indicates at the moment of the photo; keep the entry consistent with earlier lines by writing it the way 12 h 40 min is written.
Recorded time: 1 h 04 min
